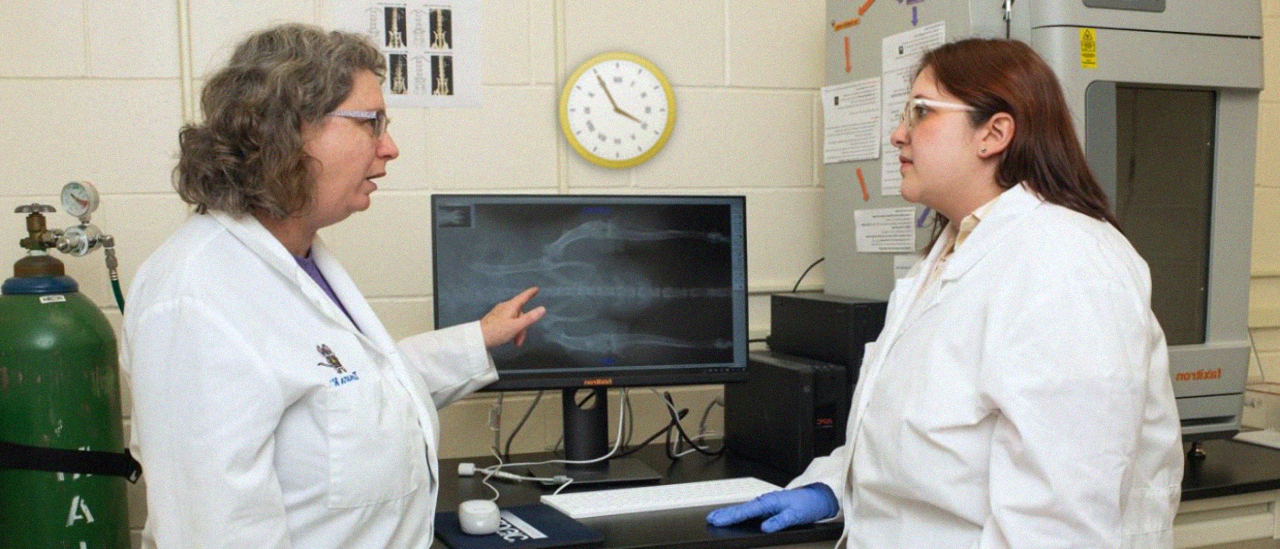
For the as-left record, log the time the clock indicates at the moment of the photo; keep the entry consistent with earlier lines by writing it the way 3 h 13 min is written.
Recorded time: 3 h 55 min
